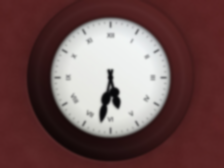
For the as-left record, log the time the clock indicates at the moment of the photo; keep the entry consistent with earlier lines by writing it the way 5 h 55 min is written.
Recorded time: 5 h 32 min
